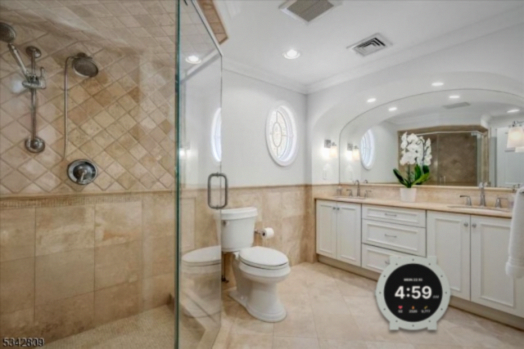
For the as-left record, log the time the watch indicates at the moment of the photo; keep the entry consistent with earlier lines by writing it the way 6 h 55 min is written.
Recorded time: 4 h 59 min
